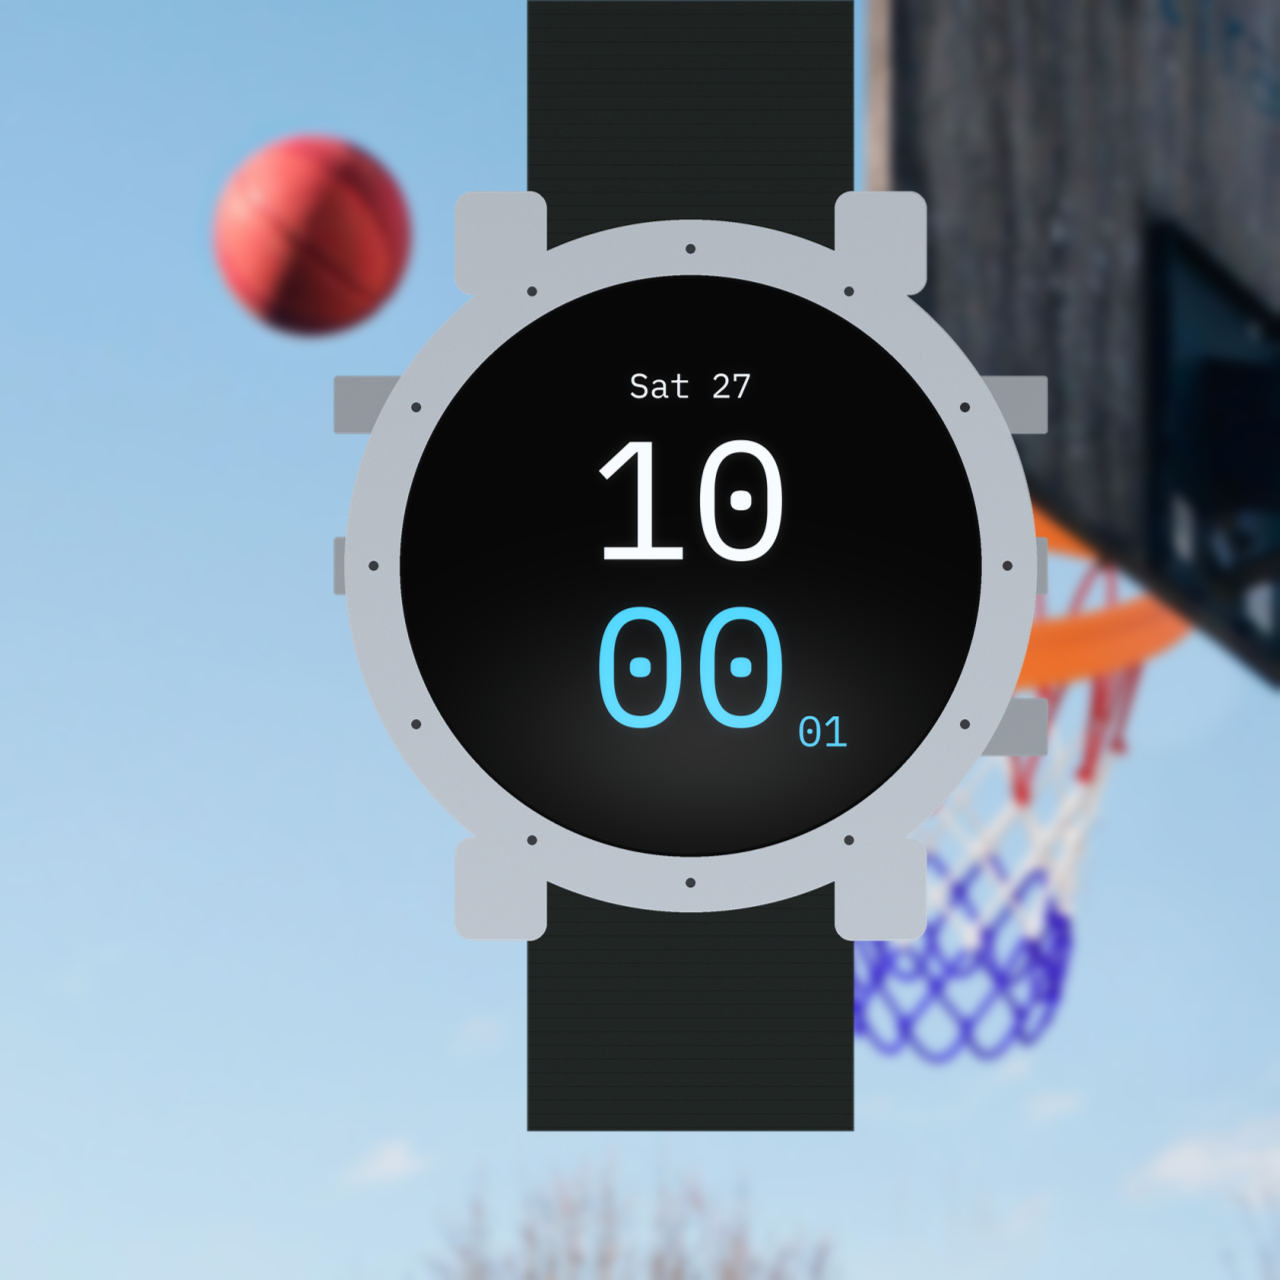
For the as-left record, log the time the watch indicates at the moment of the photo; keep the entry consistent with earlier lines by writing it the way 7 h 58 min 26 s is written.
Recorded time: 10 h 00 min 01 s
